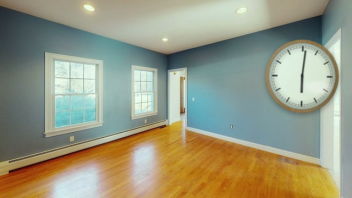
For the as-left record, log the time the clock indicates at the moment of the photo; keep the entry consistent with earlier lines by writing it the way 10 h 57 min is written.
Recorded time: 6 h 01 min
